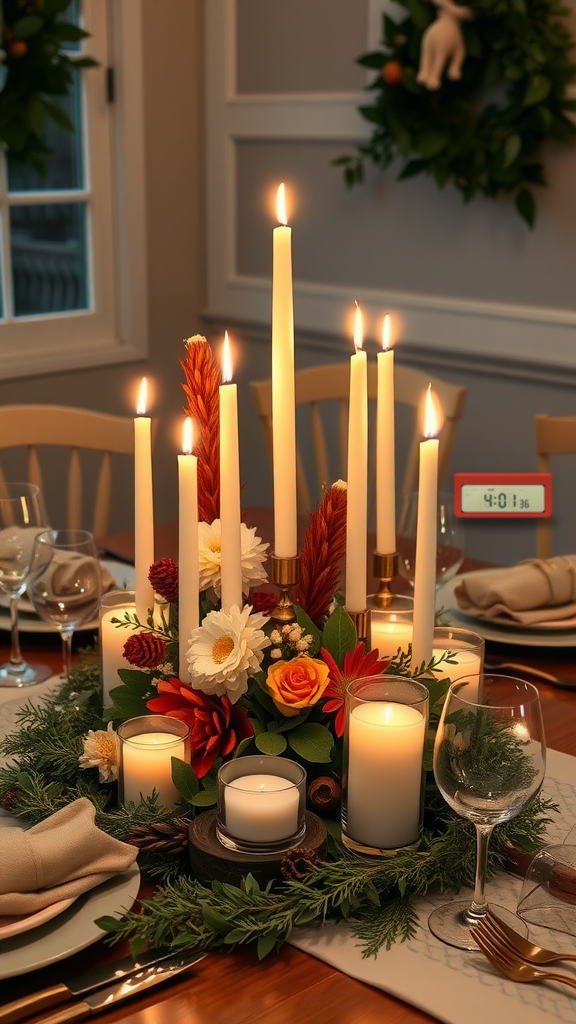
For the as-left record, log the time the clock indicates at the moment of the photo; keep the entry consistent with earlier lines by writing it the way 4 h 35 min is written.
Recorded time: 4 h 01 min
